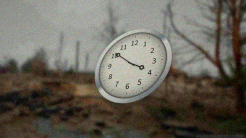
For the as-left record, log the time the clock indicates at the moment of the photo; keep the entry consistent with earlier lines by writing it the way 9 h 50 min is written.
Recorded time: 3 h 51 min
